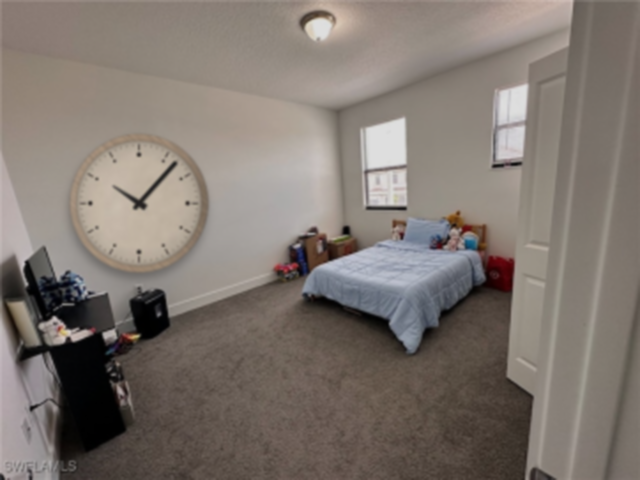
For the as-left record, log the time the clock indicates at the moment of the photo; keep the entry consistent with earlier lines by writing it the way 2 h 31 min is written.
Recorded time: 10 h 07 min
